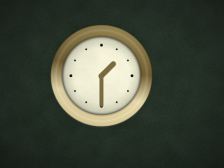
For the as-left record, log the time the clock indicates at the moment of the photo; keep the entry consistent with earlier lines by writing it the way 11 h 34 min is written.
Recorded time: 1 h 30 min
